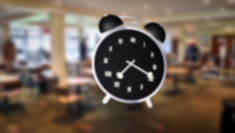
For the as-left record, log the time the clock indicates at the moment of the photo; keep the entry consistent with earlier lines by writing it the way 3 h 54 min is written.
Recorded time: 7 h 19 min
